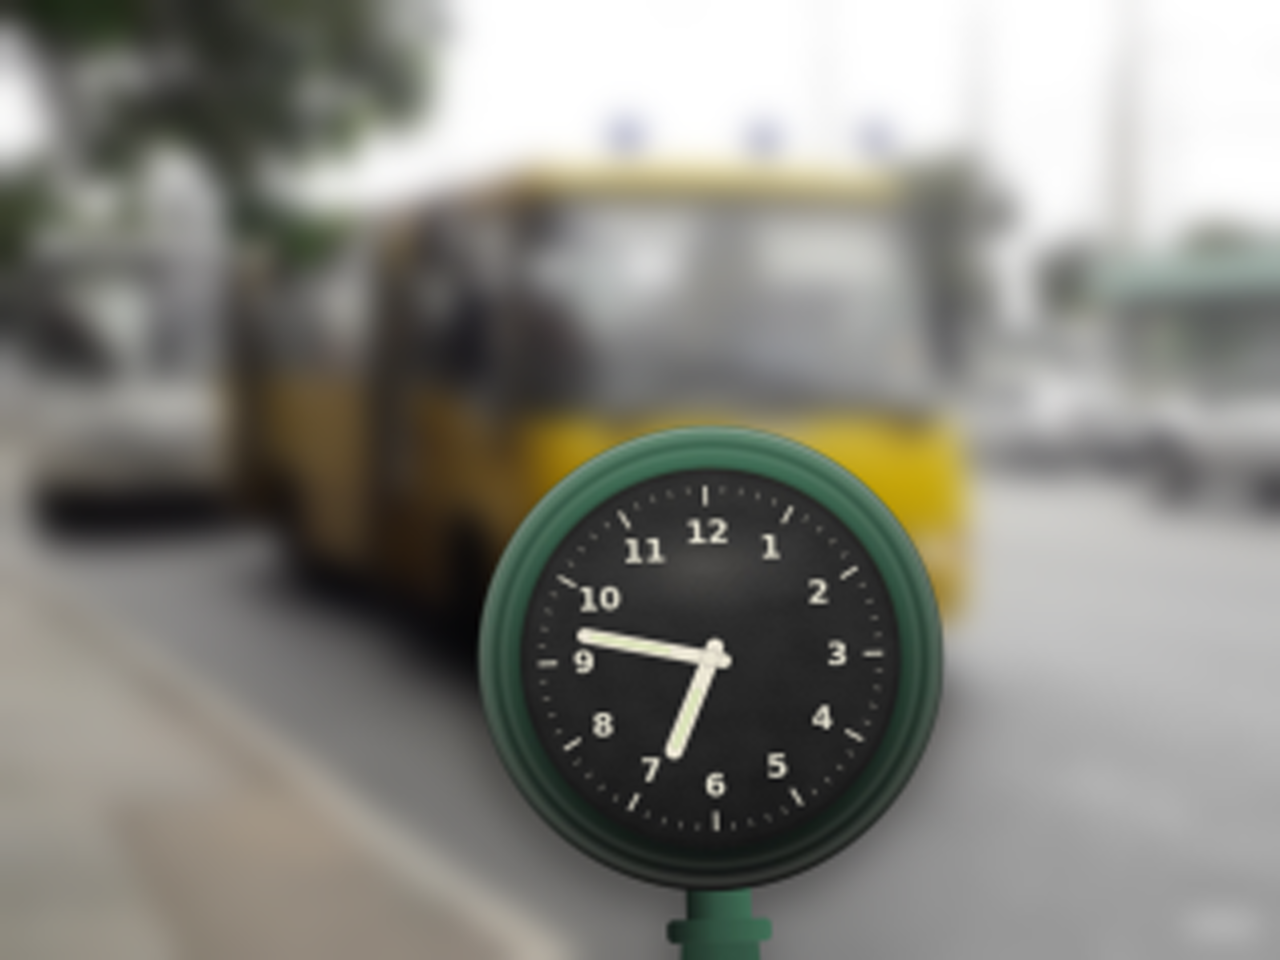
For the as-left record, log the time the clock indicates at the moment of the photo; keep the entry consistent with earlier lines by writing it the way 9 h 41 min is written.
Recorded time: 6 h 47 min
